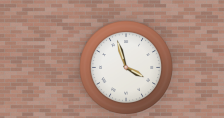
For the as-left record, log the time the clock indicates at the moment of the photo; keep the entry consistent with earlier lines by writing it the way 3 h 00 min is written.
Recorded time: 3 h 57 min
